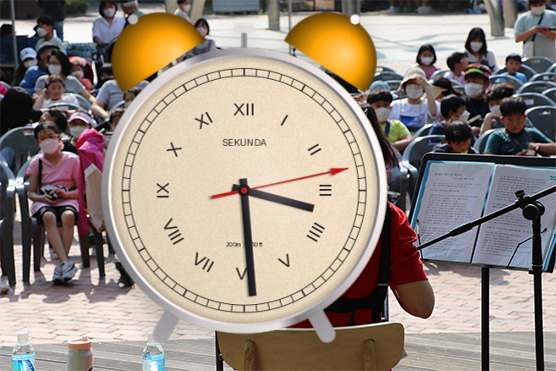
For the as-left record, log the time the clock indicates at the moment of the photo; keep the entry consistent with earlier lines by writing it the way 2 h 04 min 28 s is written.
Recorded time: 3 h 29 min 13 s
